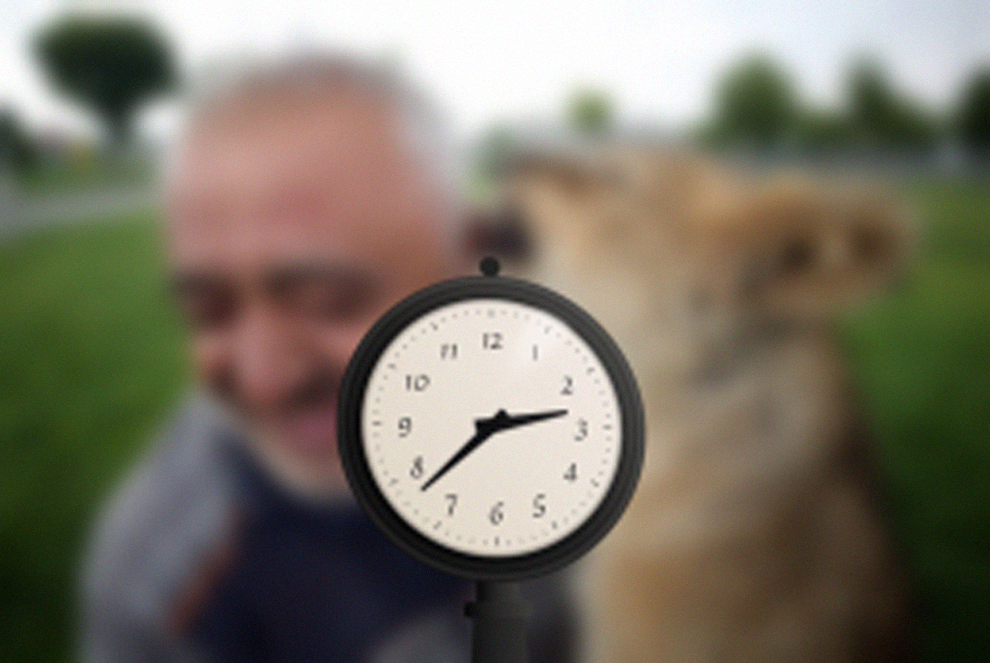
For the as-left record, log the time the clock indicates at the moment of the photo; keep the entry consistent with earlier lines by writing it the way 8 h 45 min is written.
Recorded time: 2 h 38 min
